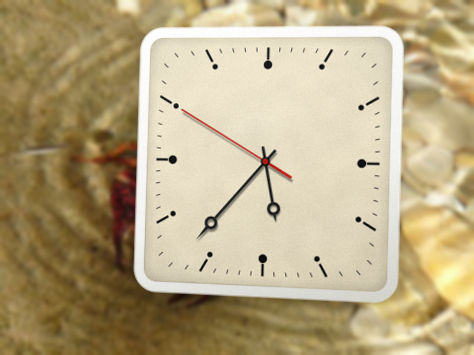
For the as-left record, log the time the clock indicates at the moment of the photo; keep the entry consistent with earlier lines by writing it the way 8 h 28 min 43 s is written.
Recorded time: 5 h 36 min 50 s
